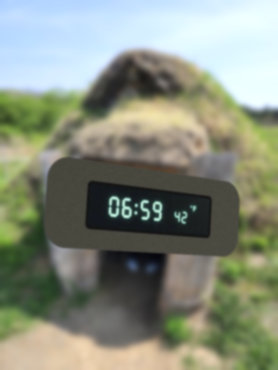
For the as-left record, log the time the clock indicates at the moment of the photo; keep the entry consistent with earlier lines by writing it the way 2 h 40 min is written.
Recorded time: 6 h 59 min
